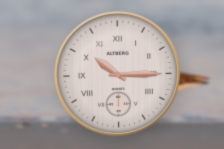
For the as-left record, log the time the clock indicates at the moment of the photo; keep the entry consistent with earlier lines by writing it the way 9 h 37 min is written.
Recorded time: 10 h 15 min
